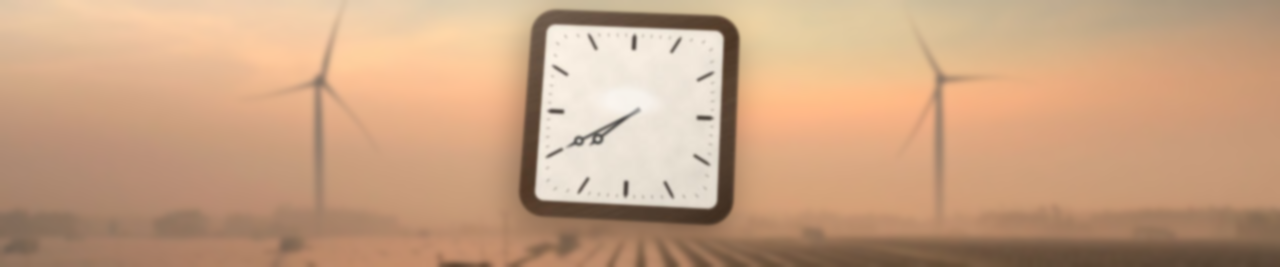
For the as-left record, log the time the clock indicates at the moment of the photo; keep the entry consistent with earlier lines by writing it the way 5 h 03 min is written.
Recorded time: 7 h 40 min
